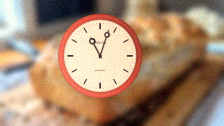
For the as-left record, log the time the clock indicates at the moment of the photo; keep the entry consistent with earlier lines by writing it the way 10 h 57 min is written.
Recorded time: 11 h 03 min
